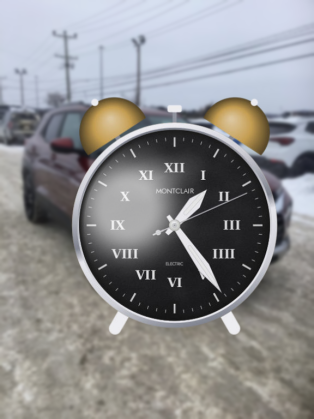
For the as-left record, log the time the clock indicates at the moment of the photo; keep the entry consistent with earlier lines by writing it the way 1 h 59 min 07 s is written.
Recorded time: 1 h 24 min 11 s
